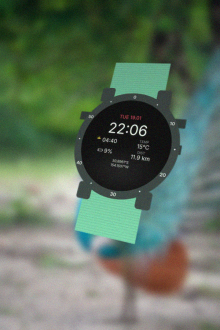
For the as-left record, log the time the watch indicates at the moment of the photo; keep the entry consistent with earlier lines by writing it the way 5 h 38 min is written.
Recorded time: 22 h 06 min
